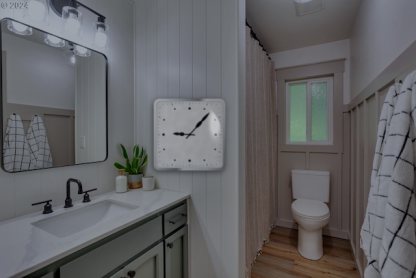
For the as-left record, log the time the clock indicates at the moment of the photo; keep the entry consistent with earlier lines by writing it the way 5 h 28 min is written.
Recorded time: 9 h 07 min
